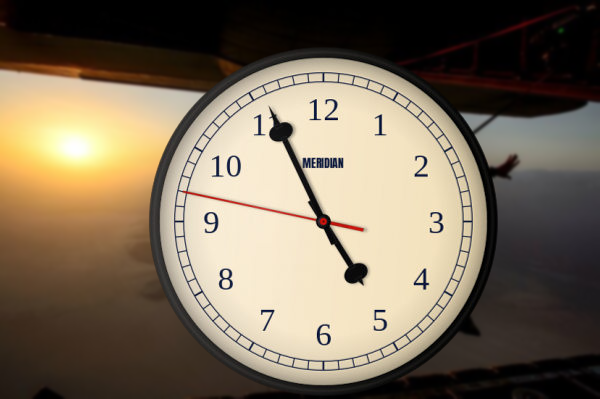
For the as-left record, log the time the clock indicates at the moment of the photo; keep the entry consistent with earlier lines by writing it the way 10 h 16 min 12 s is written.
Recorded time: 4 h 55 min 47 s
